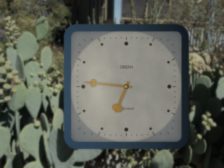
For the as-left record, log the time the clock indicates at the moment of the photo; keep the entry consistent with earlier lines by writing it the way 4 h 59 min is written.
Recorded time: 6 h 46 min
